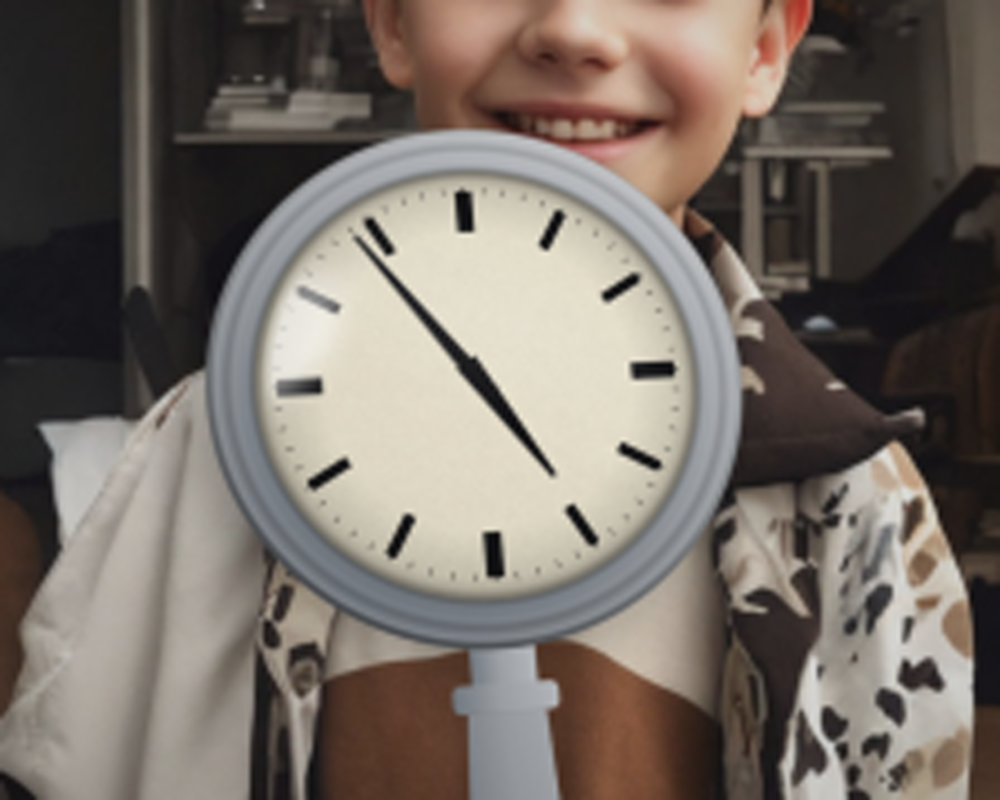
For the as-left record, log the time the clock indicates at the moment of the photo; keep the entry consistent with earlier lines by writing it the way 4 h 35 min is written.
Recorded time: 4 h 54 min
